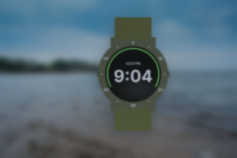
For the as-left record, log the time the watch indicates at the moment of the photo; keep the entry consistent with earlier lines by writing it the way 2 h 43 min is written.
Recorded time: 9 h 04 min
